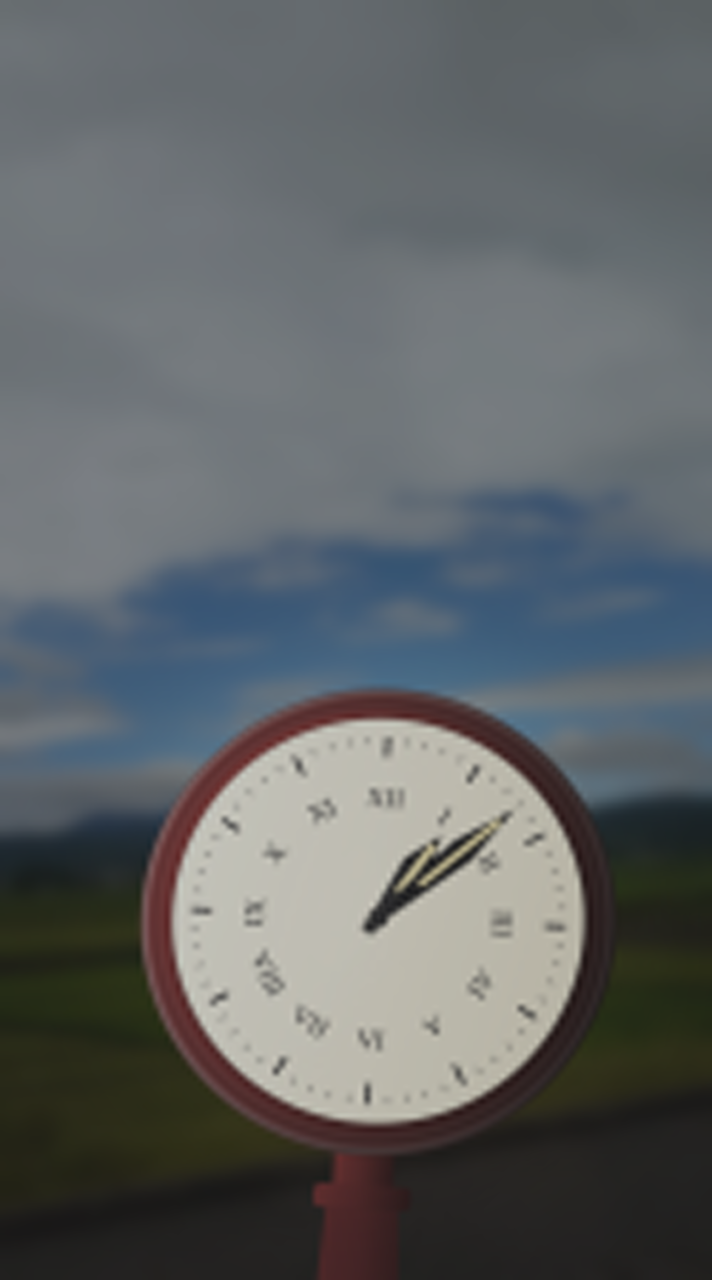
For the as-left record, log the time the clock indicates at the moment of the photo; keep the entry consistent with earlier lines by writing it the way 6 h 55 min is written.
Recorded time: 1 h 08 min
